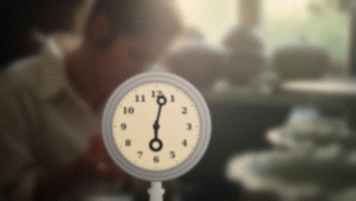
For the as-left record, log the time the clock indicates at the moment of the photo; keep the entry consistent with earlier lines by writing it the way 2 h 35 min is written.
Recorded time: 6 h 02 min
